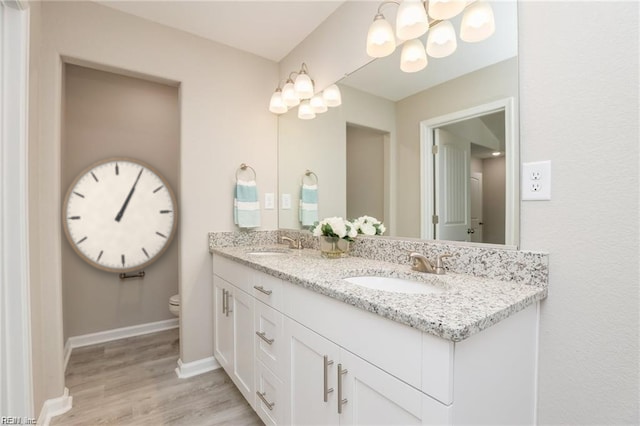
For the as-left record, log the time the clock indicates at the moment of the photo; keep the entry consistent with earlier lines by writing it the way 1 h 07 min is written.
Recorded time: 1 h 05 min
